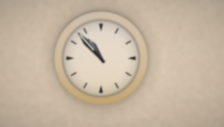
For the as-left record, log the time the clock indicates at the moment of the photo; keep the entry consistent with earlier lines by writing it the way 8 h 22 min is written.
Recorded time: 10 h 53 min
